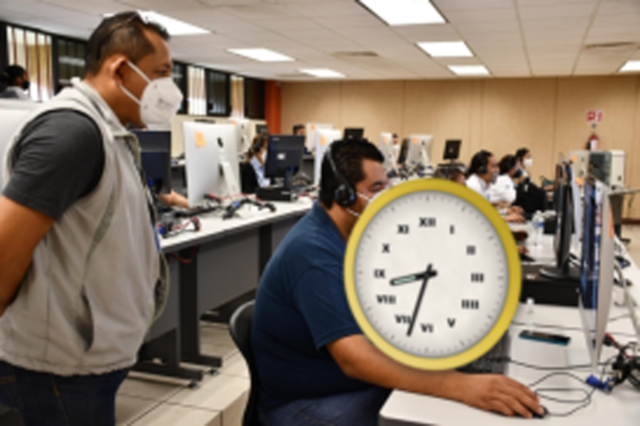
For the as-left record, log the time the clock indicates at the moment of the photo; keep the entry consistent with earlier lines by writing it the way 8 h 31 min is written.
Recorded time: 8 h 33 min
